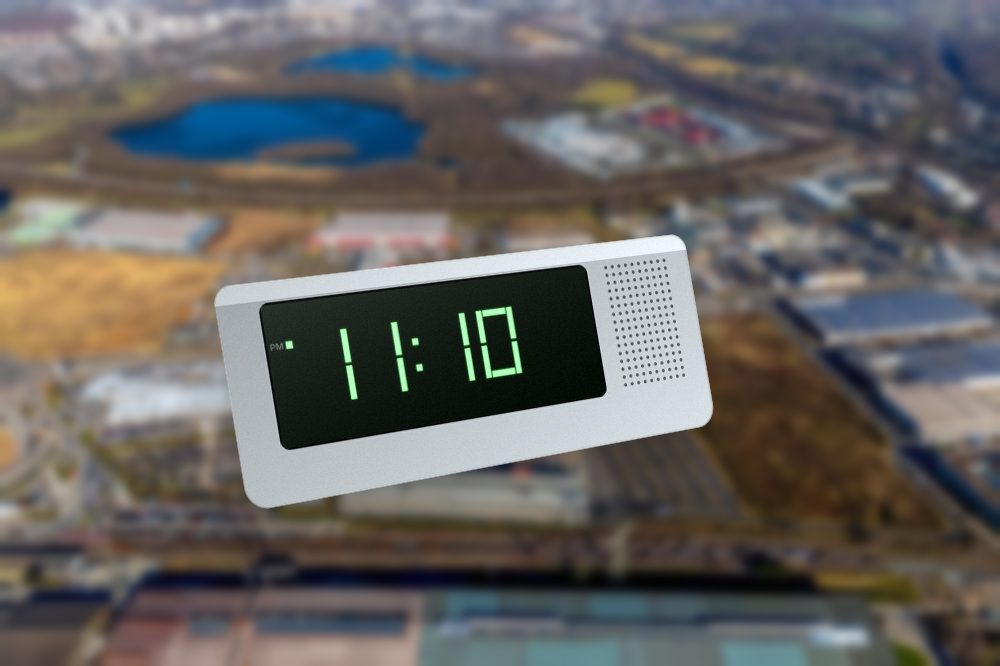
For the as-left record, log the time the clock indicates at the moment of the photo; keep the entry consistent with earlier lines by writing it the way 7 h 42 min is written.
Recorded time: 11 h 10 min
